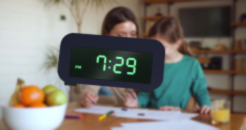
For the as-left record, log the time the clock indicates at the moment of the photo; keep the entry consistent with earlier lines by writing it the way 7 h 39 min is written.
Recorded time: 7 h 29 min
